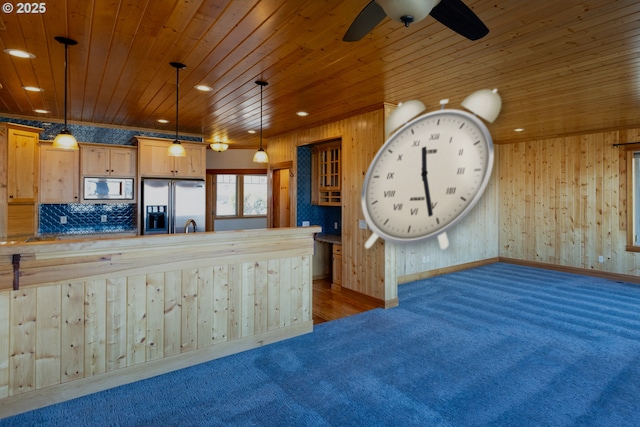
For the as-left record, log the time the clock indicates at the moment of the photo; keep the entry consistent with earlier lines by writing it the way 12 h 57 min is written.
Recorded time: 11 h 26 min
